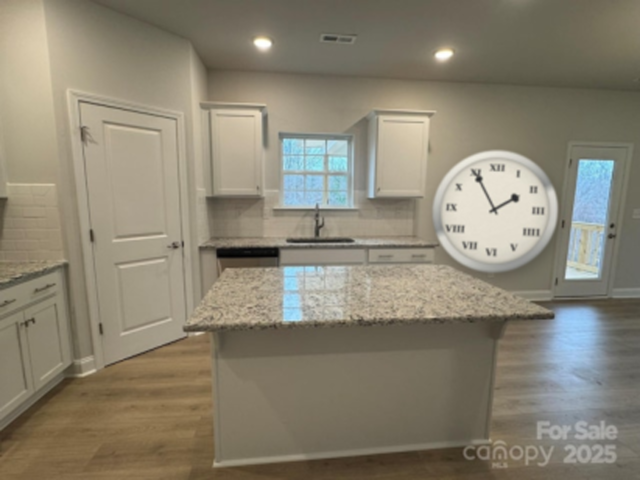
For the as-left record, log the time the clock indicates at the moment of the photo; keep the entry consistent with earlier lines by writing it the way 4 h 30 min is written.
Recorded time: 1 h 55 min
